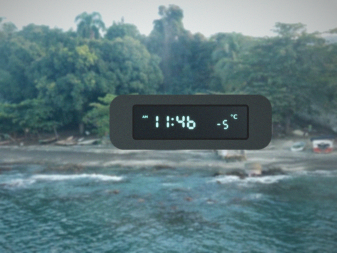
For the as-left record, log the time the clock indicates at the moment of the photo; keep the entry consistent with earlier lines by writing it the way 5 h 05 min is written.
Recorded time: 11 h 46 min
